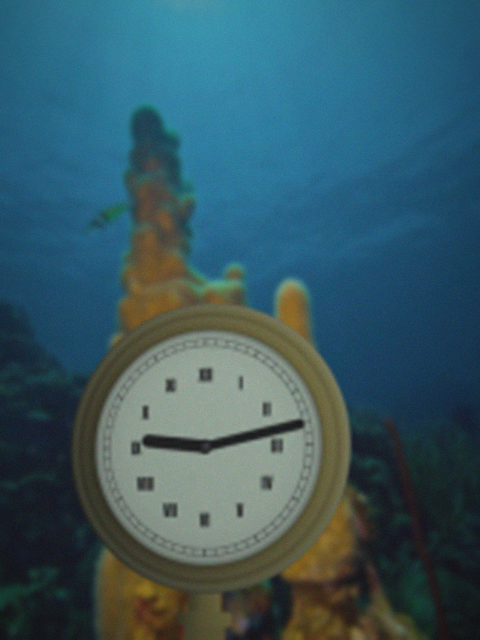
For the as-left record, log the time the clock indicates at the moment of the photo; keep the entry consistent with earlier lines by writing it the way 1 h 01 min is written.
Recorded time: 9 h 13 min
